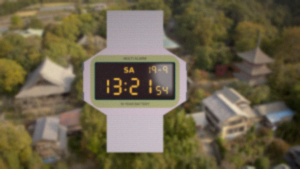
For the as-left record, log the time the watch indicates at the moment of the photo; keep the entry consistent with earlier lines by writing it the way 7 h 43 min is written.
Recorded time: 13 h 21 min
